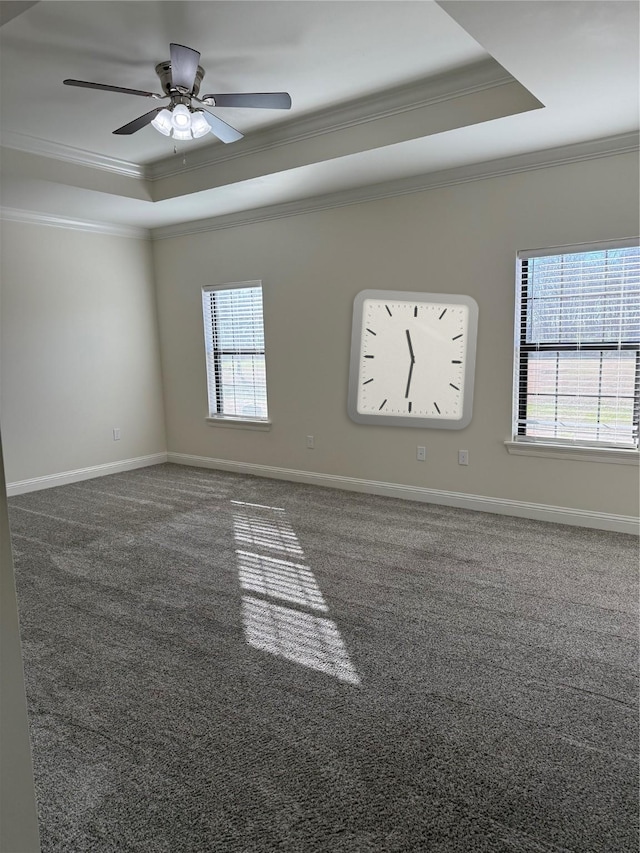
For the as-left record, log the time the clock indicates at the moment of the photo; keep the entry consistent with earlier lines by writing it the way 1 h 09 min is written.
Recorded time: 11 h 31 min
